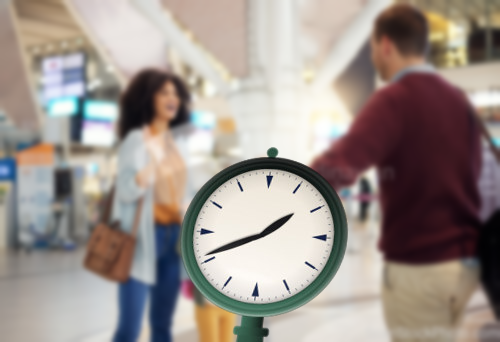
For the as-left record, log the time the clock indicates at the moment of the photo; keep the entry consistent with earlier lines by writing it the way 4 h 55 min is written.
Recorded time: 1 h 41 min
